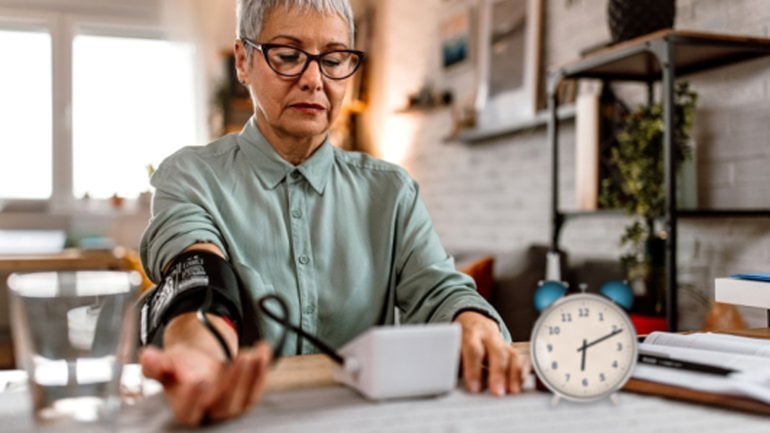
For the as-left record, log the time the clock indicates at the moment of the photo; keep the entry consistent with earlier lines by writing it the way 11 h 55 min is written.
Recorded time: 6 h 11 min
